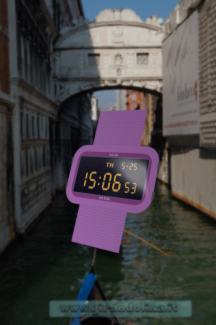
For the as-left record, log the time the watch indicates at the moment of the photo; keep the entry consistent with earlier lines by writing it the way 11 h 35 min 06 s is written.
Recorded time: 15 h 06 min 53 s
